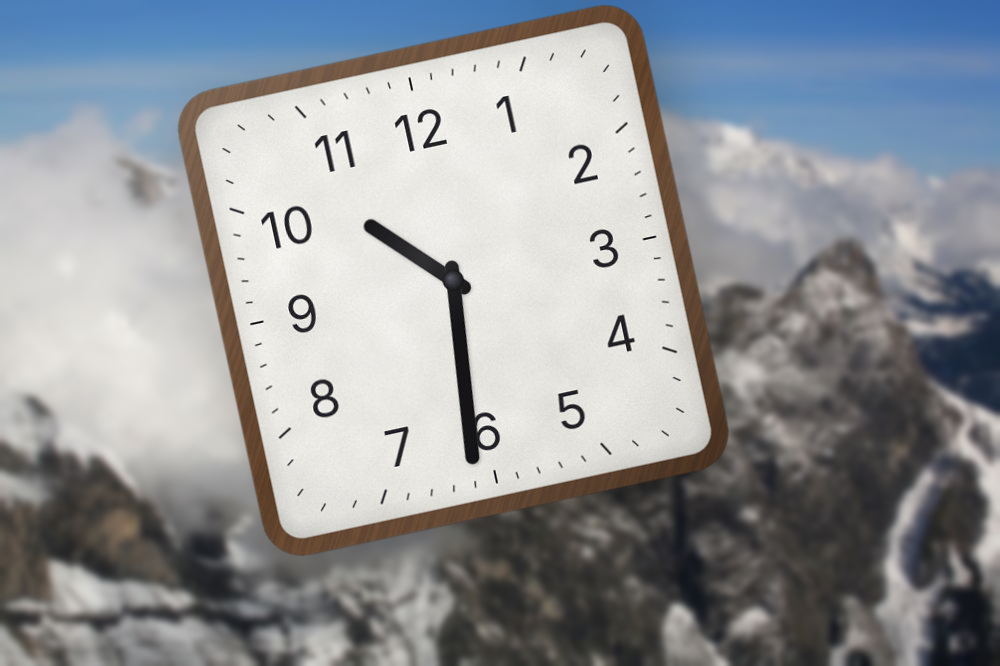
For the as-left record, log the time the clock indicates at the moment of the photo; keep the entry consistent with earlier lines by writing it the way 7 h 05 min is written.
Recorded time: 10 h 31 min
